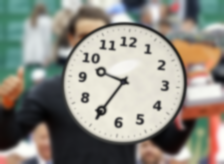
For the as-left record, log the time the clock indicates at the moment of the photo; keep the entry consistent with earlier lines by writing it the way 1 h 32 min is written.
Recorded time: 9 h 35 min
